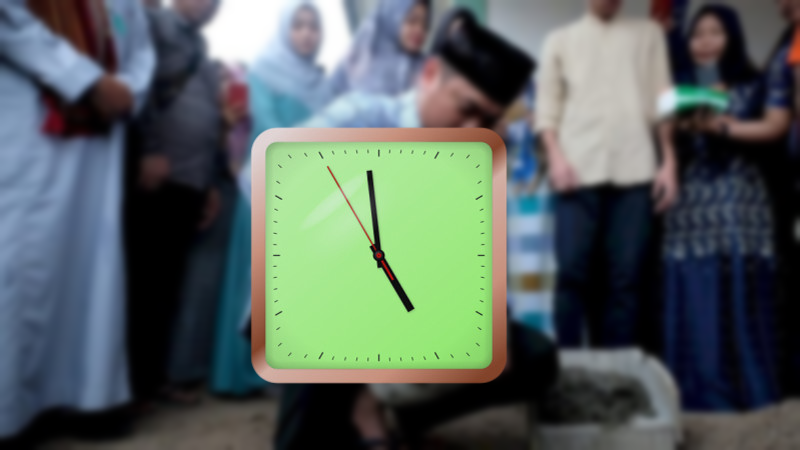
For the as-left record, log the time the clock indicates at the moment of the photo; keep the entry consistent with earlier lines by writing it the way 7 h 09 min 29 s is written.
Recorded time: 4 h 58 min 55 s
